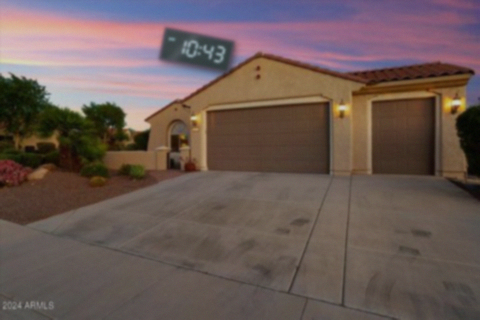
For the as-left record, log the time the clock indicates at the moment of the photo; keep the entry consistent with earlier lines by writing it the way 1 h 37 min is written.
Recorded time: 10 h 43 min
